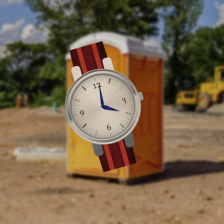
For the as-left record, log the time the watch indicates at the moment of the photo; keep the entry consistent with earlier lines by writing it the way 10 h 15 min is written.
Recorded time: 4 h 01 min
